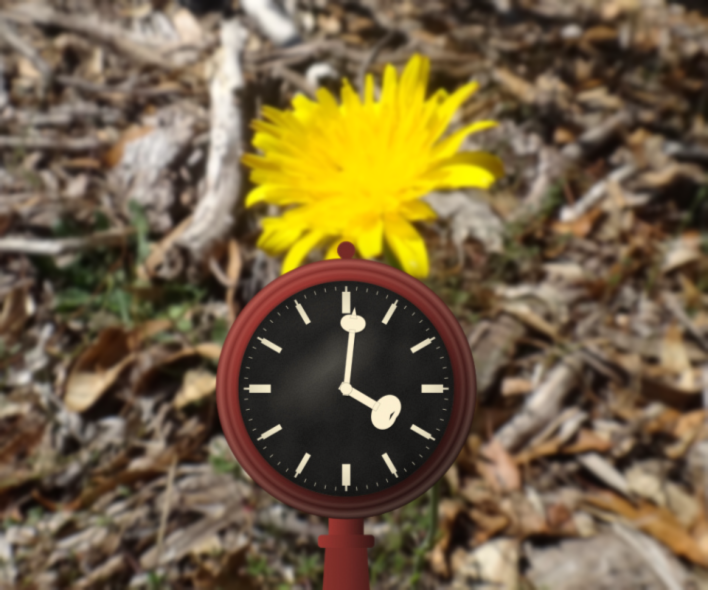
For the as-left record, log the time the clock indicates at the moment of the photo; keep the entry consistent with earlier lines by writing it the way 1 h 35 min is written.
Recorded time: 4 h 01 min
